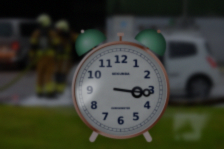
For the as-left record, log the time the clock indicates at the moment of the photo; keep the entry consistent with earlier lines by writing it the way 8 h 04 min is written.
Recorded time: 3 h 16 min
